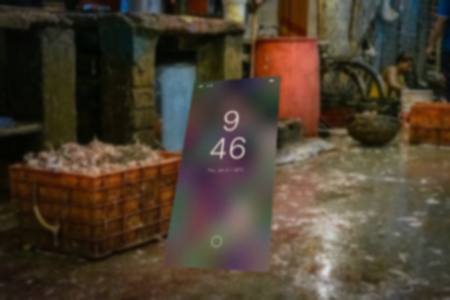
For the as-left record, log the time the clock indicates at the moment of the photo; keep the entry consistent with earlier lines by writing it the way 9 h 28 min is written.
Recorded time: 9 h 46 min
